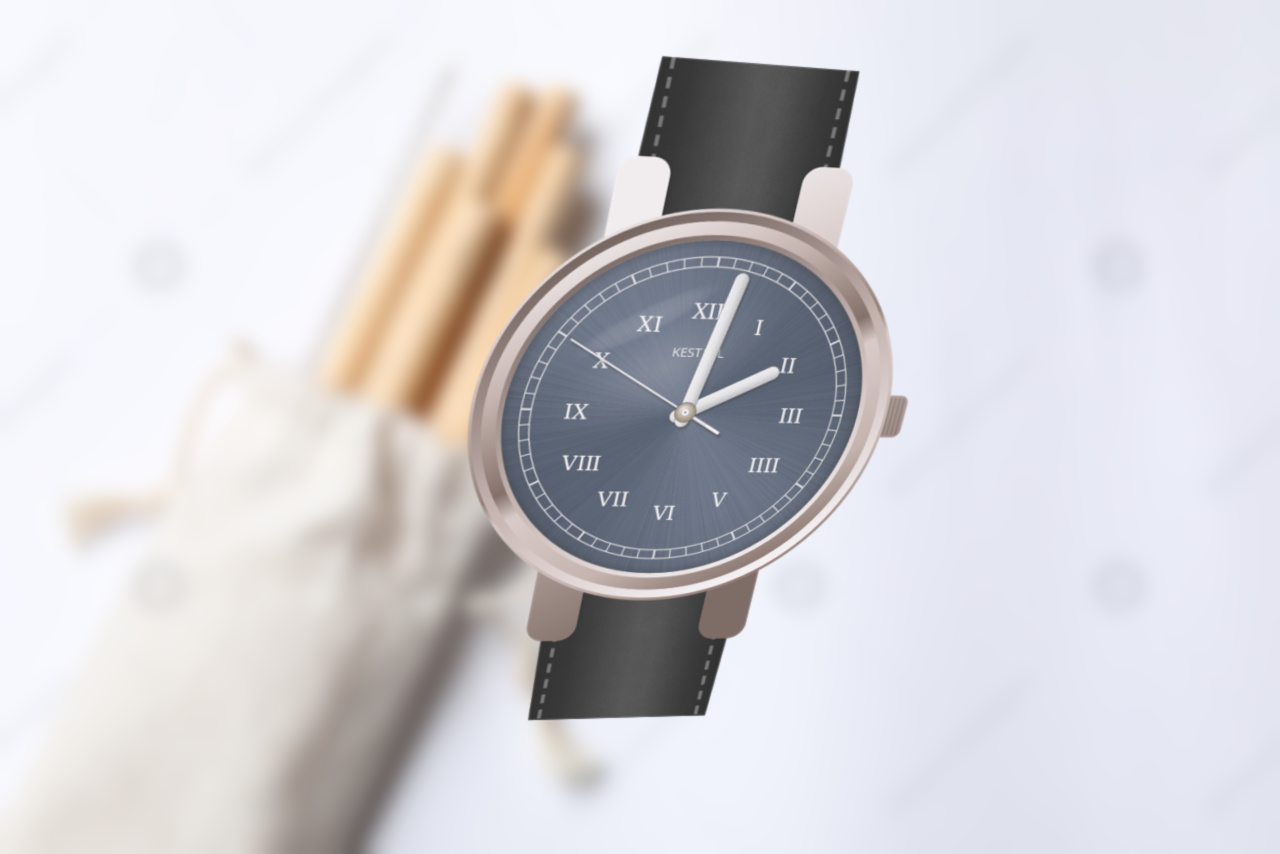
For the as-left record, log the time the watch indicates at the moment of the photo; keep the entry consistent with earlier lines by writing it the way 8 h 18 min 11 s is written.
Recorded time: 2 h 01 min 50 s
